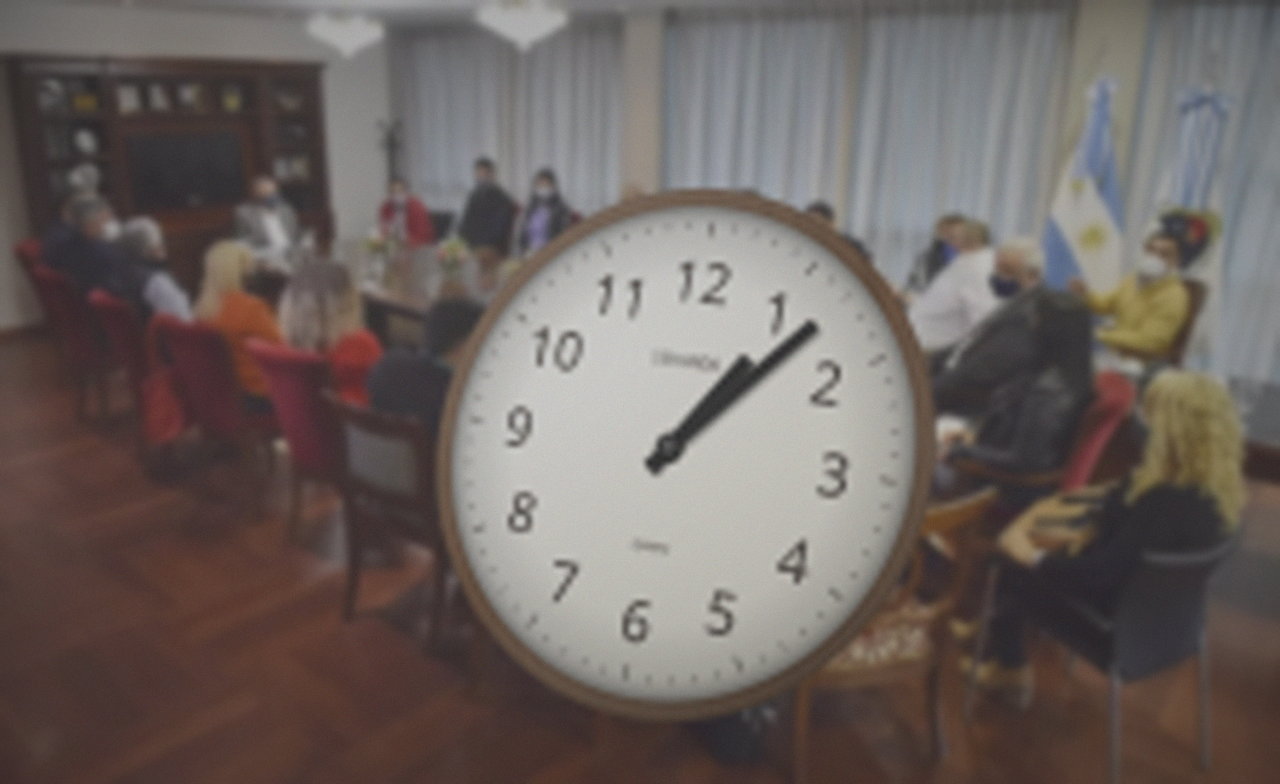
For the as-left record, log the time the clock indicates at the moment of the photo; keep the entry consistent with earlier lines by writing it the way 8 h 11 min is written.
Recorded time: 1 h 07 min
